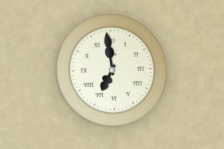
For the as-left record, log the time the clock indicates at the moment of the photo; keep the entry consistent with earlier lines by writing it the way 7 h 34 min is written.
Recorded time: 6 h 59 min
